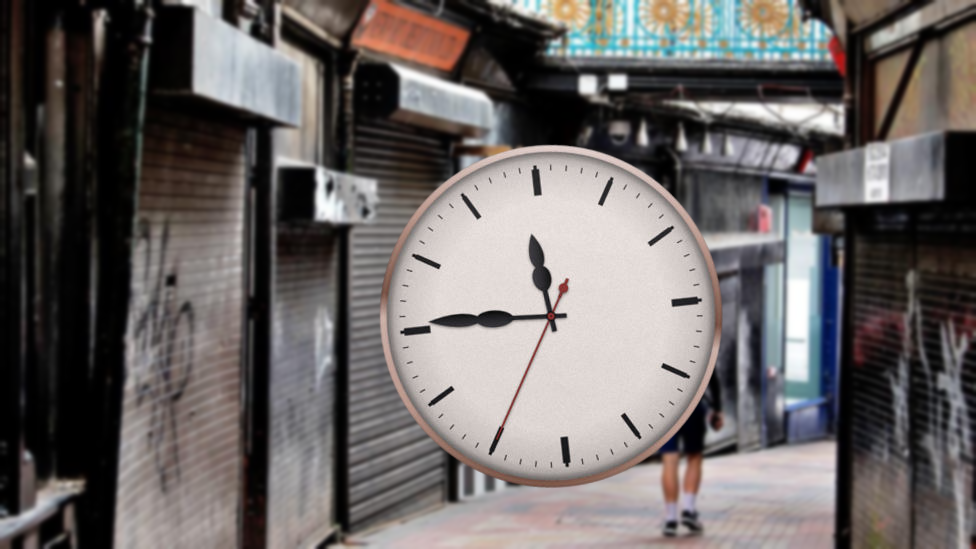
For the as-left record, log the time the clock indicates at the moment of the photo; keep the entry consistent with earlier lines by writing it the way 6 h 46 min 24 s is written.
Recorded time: 11 h 45 min 35 s
